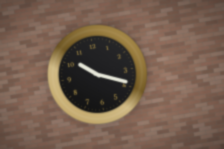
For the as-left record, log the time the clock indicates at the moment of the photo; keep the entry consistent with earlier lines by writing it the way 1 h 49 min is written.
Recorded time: 10 h 19 min
